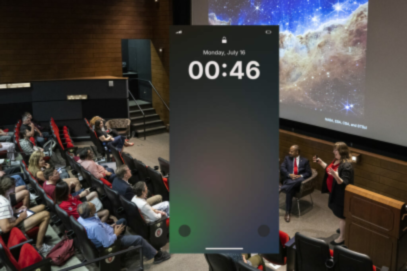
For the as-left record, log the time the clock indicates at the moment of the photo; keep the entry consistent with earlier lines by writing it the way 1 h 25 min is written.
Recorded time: 0 h 46 min
